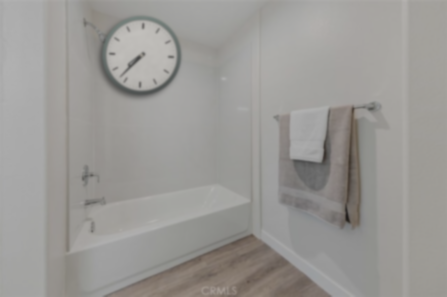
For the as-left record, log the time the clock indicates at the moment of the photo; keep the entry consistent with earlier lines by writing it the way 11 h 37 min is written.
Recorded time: 7 h 37 min
